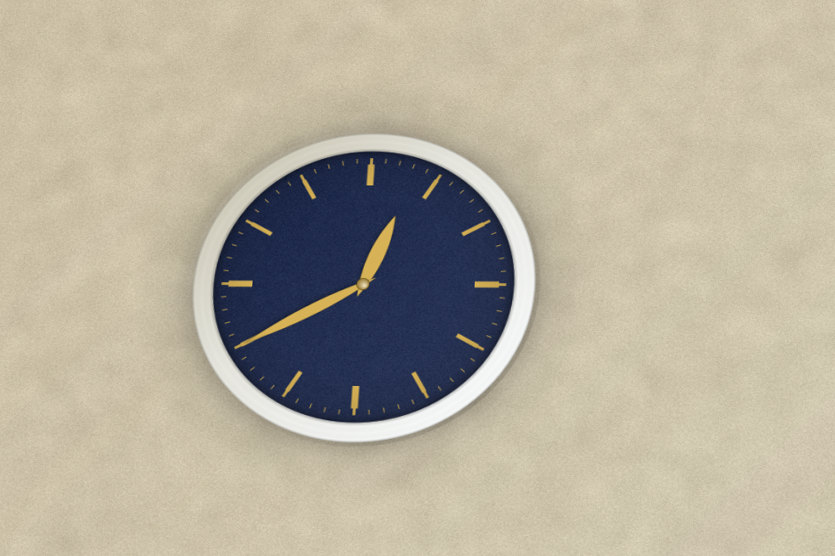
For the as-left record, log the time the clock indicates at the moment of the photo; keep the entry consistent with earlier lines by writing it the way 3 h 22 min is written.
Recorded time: 12 h 40 min
